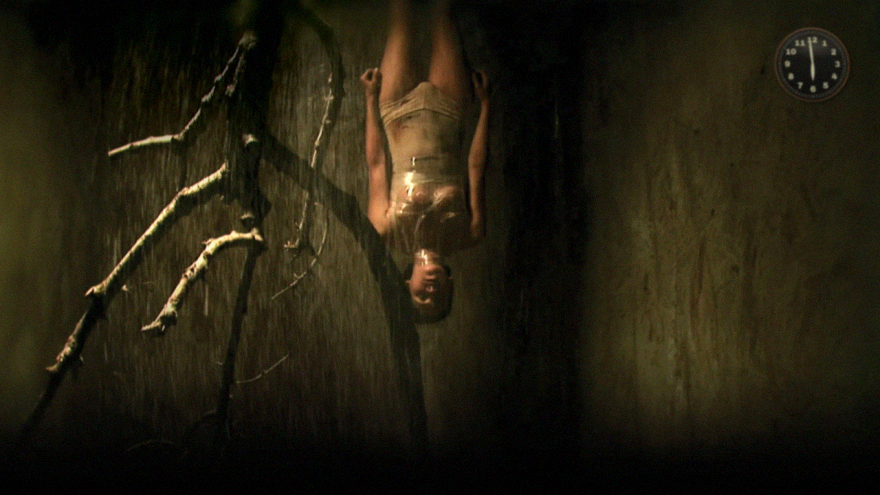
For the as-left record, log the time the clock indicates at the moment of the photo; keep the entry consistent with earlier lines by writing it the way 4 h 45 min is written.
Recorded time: 5 h 59 min
